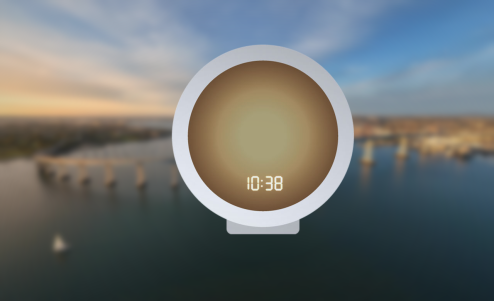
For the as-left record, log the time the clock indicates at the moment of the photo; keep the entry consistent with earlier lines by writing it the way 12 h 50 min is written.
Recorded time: 10 h 38 min
